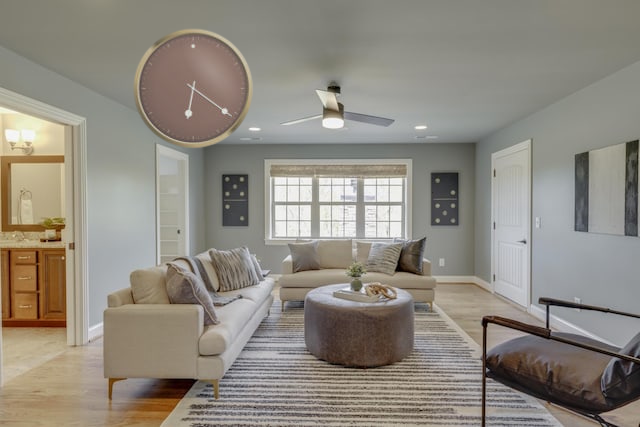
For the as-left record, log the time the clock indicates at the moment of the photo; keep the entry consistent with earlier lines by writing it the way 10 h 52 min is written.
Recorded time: 6 h 21 min
